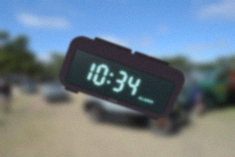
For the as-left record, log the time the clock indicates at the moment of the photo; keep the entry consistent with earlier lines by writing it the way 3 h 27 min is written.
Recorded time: 10 h 34 min
